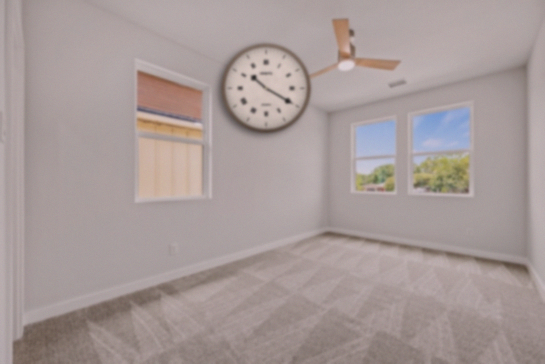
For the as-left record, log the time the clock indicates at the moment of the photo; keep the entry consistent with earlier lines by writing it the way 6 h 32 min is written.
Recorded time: 10 h 20 min
